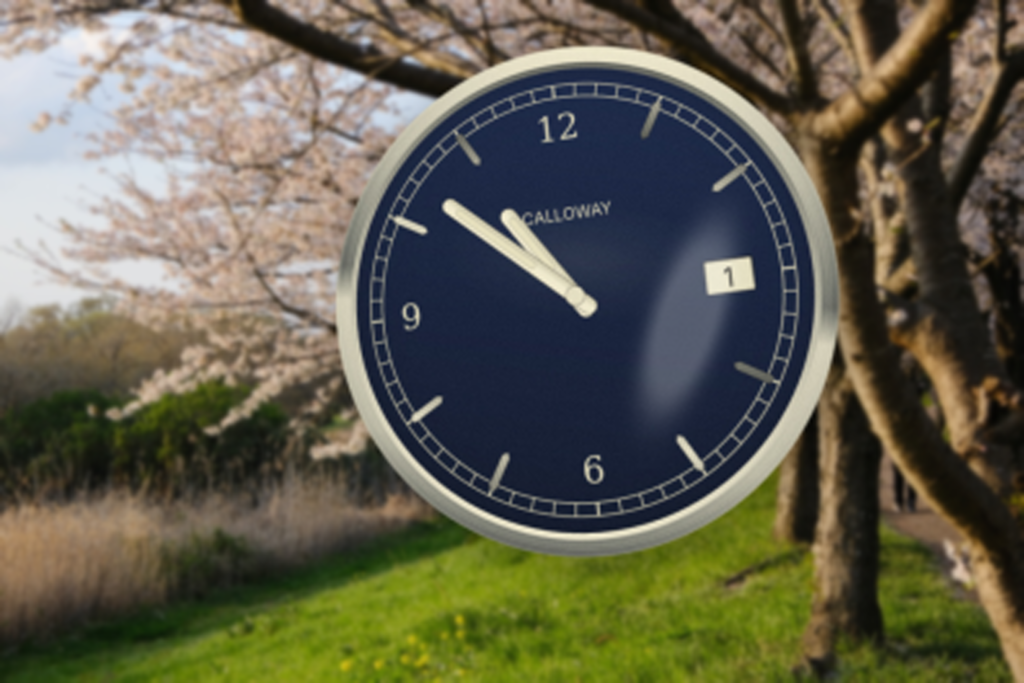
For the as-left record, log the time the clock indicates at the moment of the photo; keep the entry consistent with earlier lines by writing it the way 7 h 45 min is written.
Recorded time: 10 h 52 min
